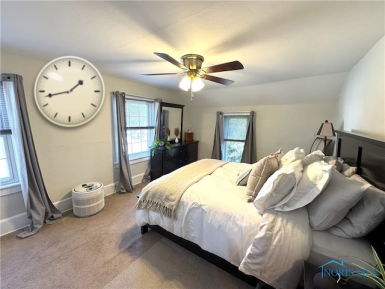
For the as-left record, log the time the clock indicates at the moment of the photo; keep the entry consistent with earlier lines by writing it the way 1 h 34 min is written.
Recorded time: 1 h 43 min
